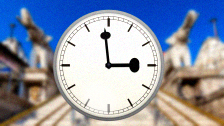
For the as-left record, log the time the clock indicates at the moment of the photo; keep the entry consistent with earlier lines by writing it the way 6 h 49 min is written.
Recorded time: 2 h 59 min
